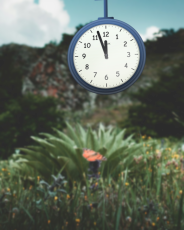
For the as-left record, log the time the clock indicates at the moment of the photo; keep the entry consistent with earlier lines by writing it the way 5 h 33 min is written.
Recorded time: 11 h 57 min
